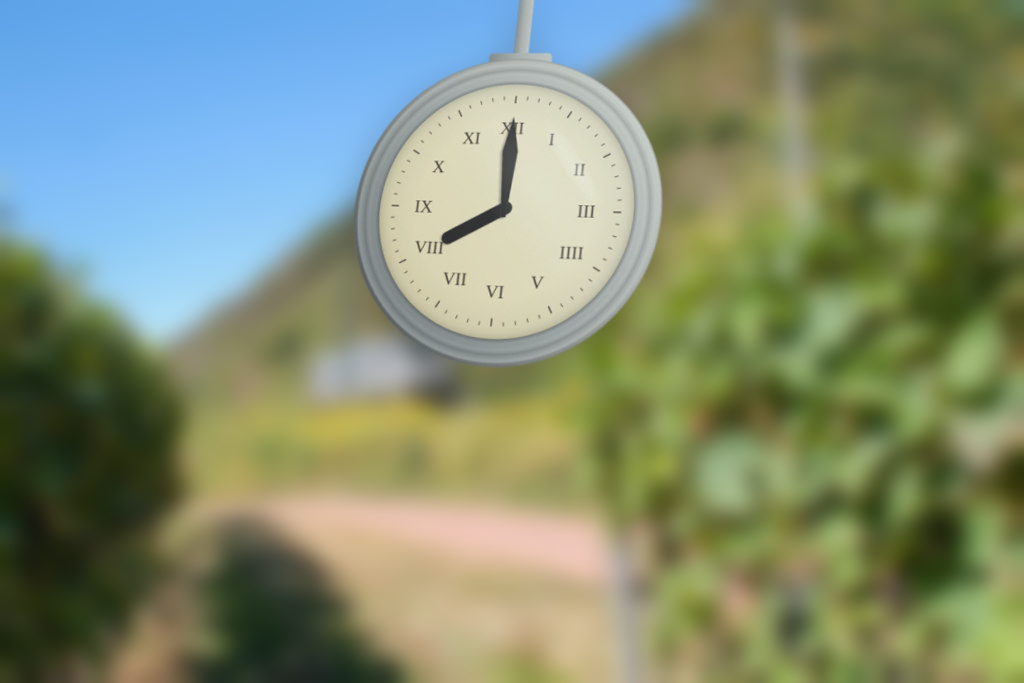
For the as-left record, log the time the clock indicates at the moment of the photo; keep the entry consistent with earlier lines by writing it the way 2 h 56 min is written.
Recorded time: 8 h 00 min
